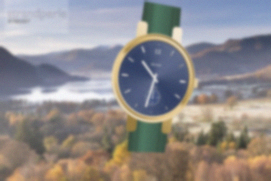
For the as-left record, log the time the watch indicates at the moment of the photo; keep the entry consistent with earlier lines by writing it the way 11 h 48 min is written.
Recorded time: 10 h 32 min
